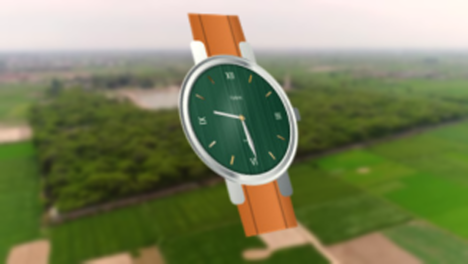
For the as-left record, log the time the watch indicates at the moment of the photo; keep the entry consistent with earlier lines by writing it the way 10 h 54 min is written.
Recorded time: 9 h 29 min
